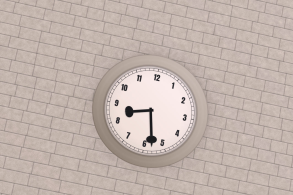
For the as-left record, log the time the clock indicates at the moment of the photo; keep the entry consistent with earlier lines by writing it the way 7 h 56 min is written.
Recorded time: 8 h 28 min
